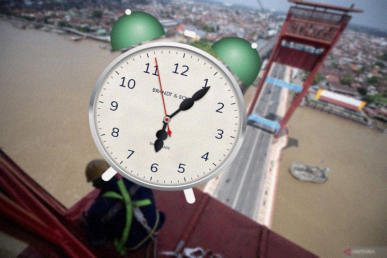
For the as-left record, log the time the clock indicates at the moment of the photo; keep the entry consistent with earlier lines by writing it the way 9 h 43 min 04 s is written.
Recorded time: 6 h 05 min 56 s
